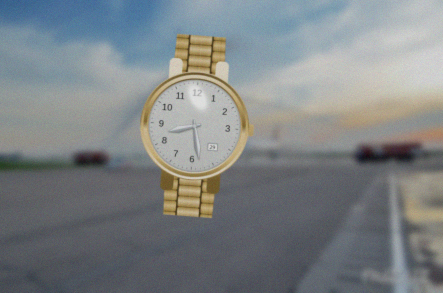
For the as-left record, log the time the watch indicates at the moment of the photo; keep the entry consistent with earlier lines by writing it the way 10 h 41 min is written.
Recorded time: 8 h 28 min
